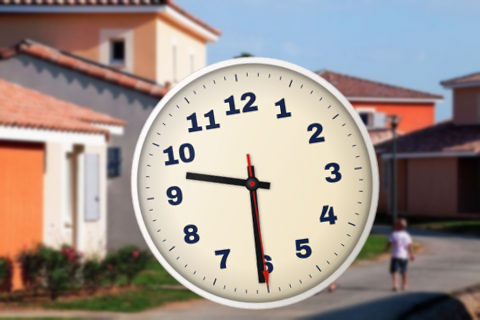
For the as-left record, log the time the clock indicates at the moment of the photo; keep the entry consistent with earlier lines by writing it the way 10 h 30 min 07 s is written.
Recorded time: 9 h 30 min 30 s
